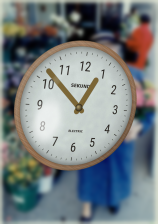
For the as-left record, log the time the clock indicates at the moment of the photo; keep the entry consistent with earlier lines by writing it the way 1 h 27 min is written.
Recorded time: 12 h 52 min
